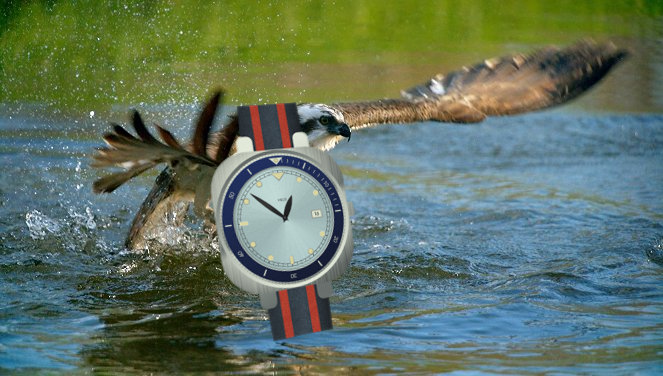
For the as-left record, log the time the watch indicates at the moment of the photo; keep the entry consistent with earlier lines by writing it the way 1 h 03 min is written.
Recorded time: 12 h 52 min
